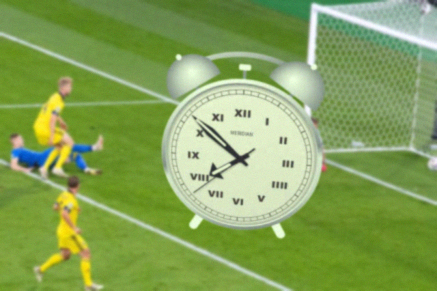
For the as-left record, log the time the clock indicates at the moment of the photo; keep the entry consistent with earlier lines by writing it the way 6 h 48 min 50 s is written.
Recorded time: 7 h 51 min 38 s
